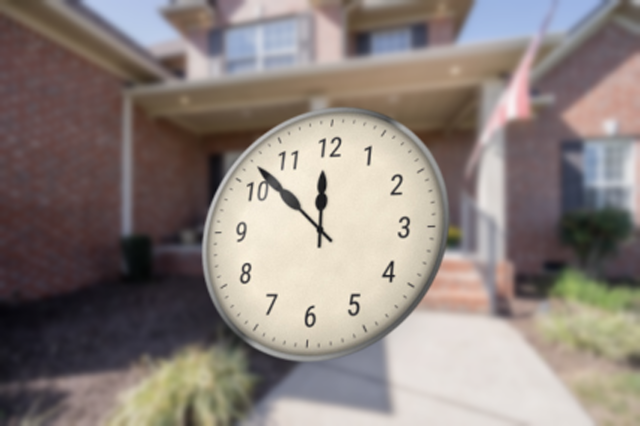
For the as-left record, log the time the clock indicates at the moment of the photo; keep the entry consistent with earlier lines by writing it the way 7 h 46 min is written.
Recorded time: 11 h 52 min
